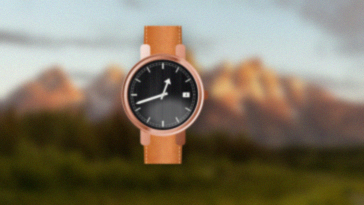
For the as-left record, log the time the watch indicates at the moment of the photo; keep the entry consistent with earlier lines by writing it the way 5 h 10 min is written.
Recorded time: 12 h 42 min
